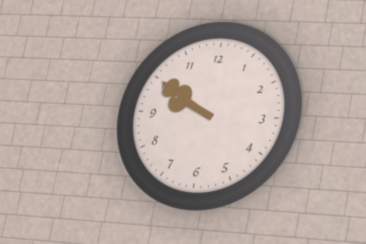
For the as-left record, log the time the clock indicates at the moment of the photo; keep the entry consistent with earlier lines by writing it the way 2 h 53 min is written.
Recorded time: 9 h 50 min
